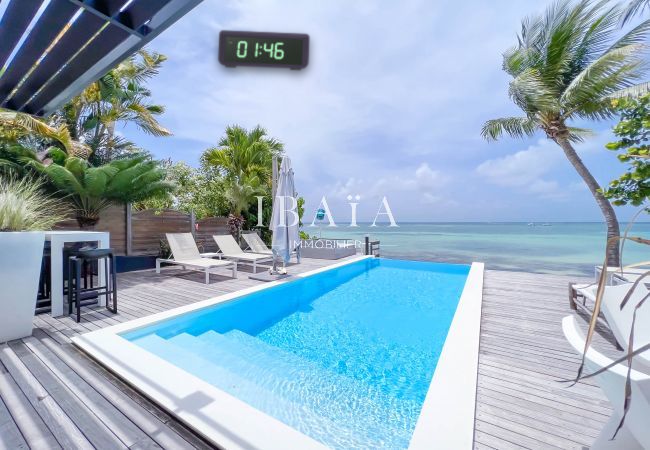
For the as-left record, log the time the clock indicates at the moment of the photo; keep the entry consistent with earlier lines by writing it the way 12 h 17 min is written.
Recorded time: 1 h 46 min
